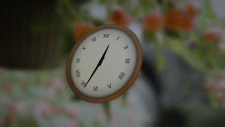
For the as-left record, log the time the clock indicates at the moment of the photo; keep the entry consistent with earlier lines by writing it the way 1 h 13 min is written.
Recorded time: 12 h 34 min
